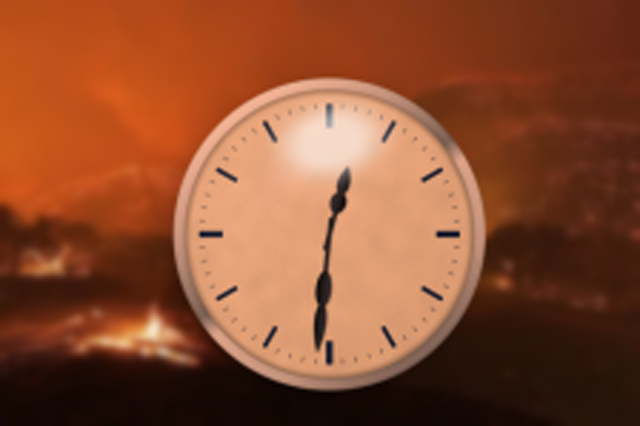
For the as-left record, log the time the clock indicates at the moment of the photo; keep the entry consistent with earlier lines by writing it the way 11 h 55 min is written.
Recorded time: 12 h 31 min
